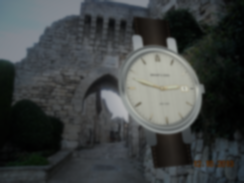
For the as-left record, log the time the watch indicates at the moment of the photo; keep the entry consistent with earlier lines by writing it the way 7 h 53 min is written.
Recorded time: 2 h 48 min
